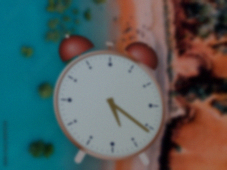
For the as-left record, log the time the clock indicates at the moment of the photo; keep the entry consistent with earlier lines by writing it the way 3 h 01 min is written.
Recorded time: 5 h 21 min
